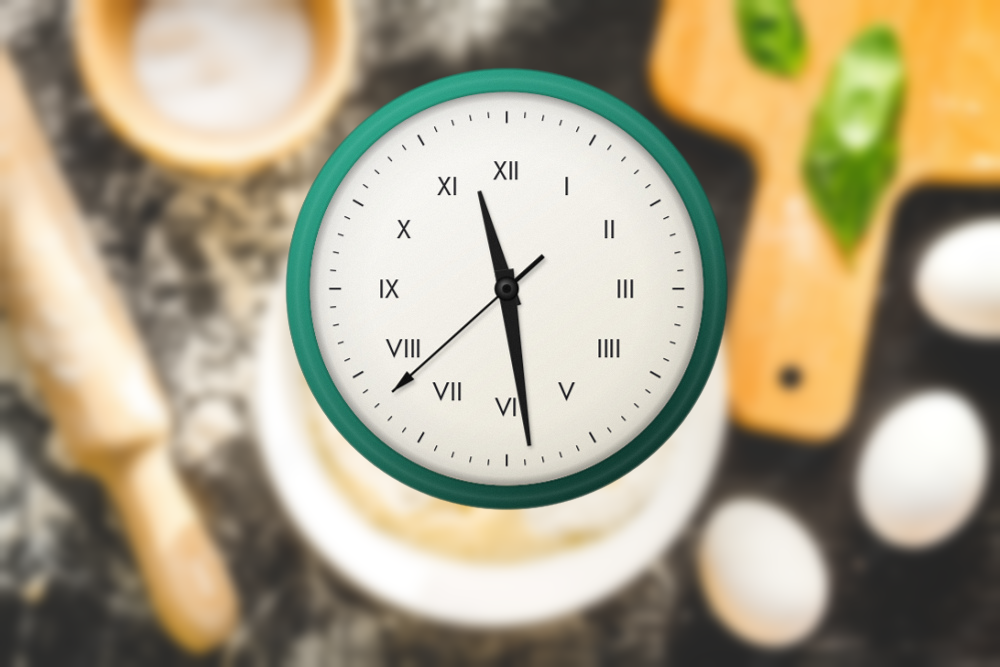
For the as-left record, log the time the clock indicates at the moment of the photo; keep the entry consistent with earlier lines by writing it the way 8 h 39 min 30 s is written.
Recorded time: 11 h 28 min 38 s
